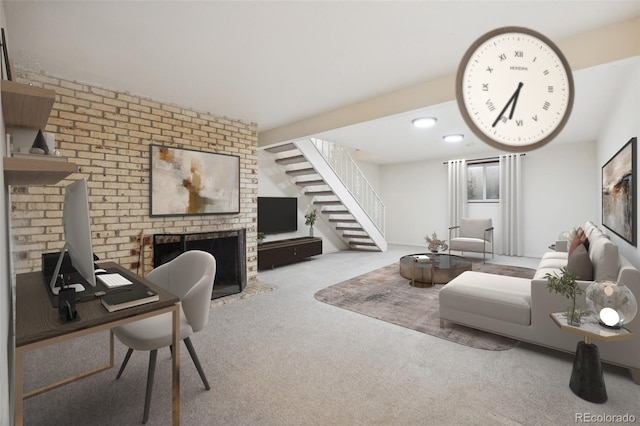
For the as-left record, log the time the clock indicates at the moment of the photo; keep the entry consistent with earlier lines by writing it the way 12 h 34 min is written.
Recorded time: 6 h 36 min
